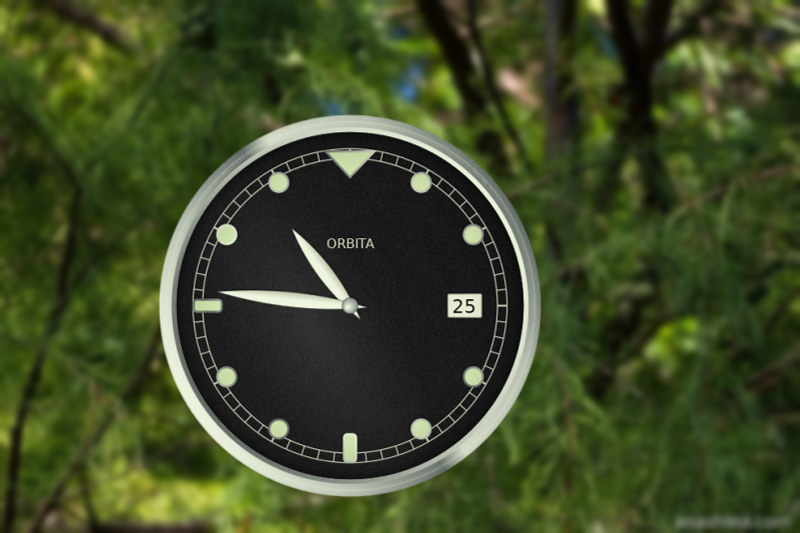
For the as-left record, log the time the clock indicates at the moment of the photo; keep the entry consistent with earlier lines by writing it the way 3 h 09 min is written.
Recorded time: 10 h 46 min
